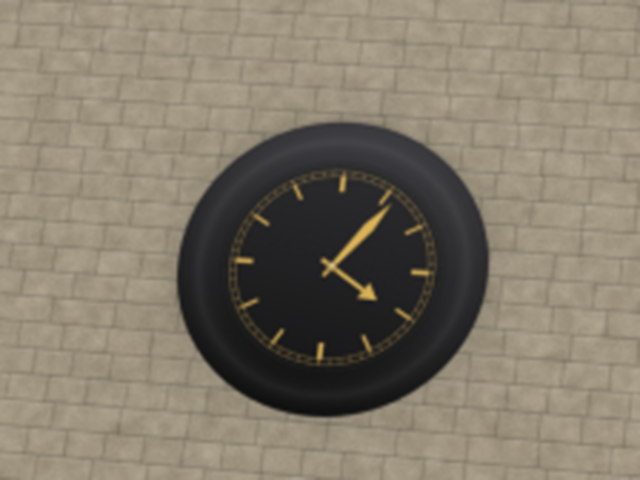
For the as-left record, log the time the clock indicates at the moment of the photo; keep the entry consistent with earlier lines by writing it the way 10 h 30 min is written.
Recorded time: 4 h 06 min
